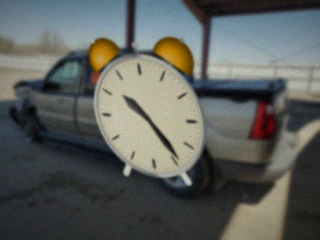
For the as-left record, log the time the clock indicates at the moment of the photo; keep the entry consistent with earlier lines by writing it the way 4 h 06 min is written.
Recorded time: 10 h 24 min
